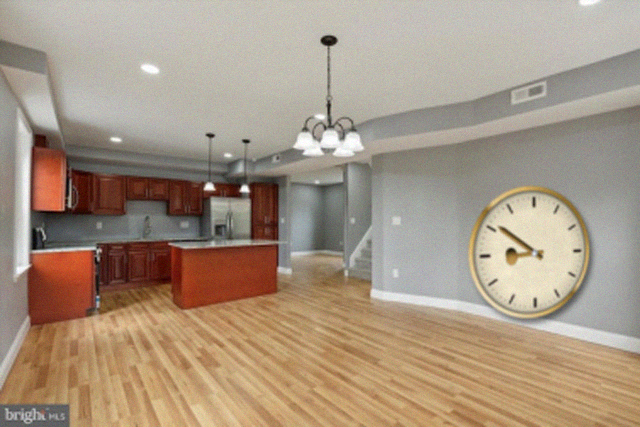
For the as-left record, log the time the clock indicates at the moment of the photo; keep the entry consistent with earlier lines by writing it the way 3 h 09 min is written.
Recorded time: 8 h 51 min
